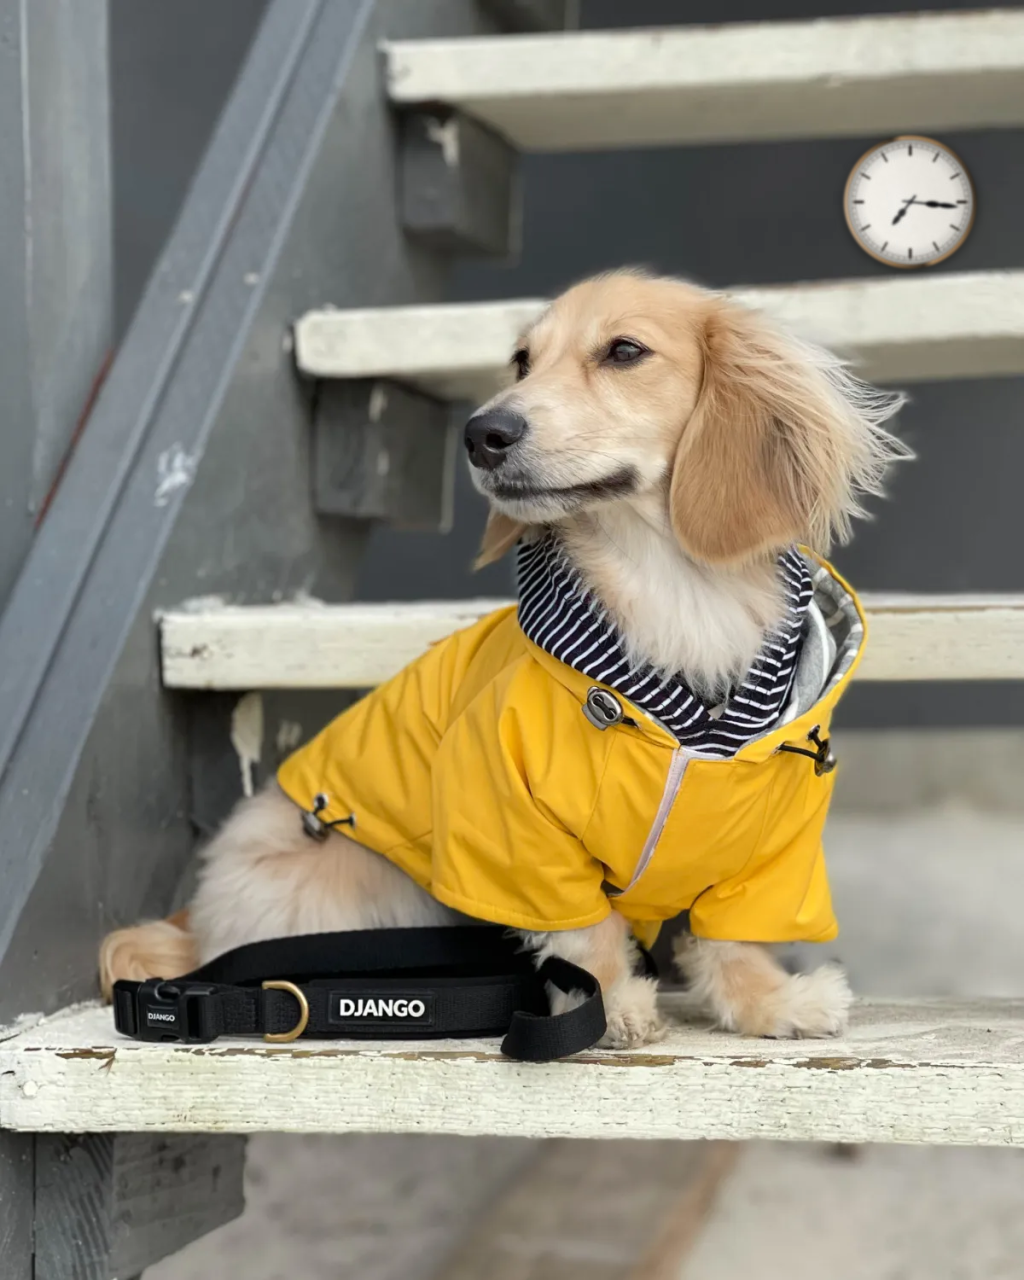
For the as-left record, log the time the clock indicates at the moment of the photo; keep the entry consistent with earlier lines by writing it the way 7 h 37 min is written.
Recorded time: 7 h 16 min
